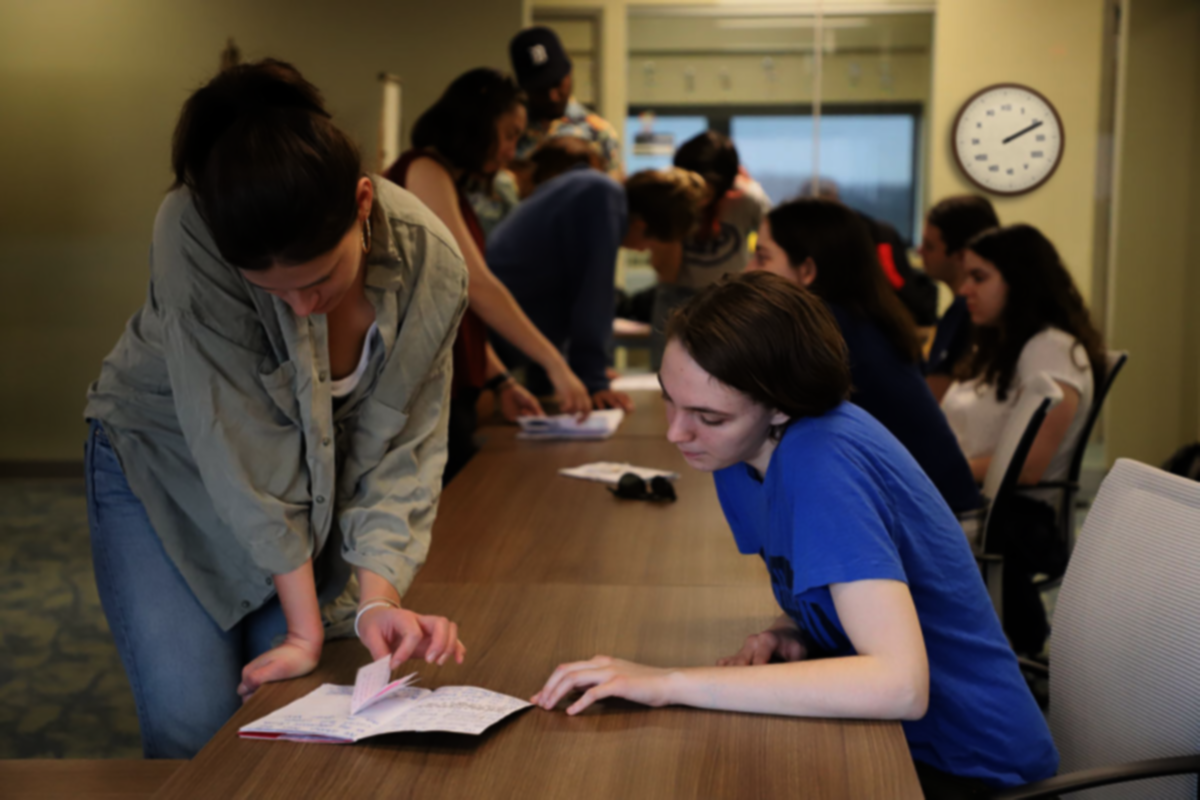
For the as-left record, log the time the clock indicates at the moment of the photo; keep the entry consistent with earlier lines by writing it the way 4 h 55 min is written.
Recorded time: 2 h 11 min
